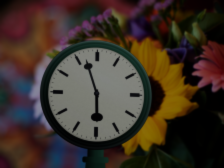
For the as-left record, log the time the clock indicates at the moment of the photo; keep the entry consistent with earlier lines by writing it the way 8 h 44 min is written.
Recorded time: 5 h 57 min
